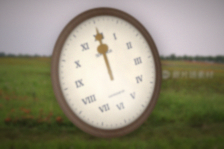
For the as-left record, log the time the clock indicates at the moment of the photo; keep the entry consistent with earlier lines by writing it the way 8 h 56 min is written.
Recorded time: 12 h 00 min
